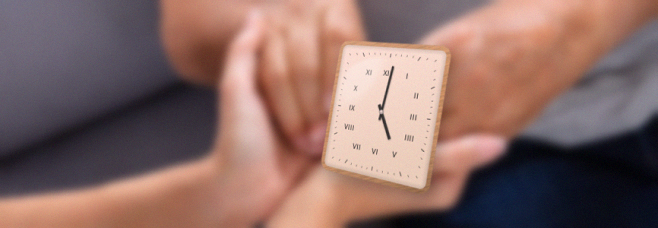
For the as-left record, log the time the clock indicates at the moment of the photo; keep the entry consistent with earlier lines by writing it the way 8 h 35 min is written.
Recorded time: 5 h 01 min
